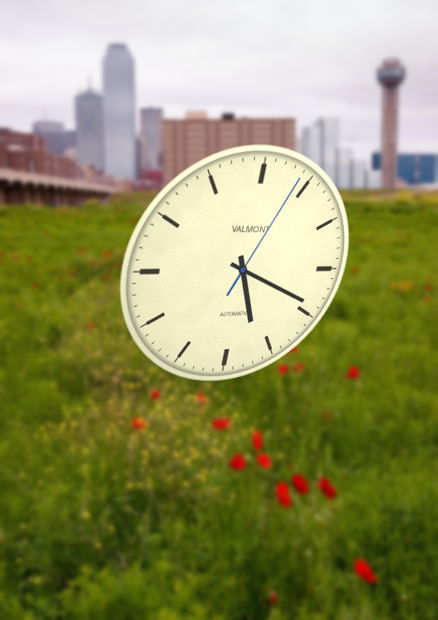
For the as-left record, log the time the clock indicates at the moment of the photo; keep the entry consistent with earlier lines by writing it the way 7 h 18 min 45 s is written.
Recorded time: 5 h 19 min 04 s
